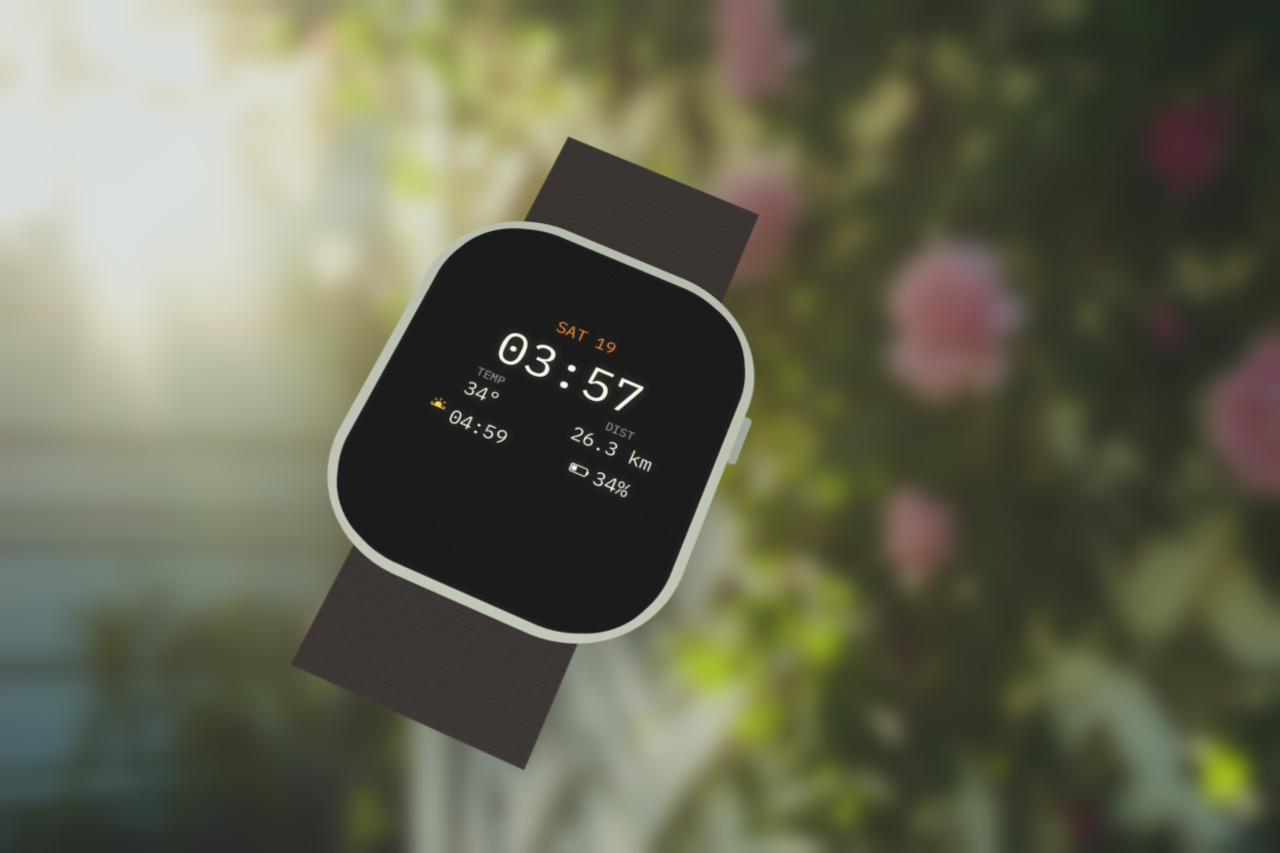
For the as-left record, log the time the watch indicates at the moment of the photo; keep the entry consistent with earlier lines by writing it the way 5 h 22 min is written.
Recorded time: 3 h 57 min
